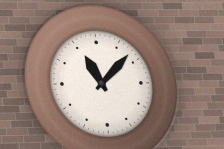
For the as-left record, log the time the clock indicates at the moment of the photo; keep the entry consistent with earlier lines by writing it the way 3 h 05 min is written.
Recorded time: 11 h 08 min
